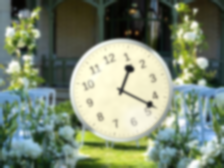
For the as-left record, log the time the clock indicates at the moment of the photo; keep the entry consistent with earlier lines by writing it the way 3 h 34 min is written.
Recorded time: 1 h 23 min
